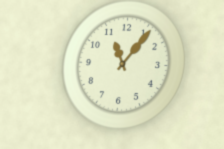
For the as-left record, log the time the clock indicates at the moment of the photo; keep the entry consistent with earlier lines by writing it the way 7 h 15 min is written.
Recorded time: 11 h 06 min
